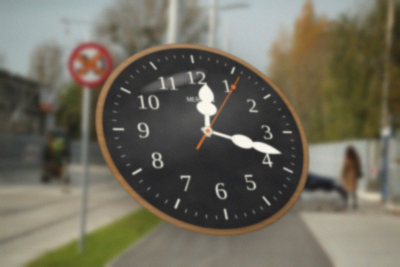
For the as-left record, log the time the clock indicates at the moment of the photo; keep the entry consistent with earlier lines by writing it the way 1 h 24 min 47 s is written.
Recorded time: 12 h 18 min 06 s
